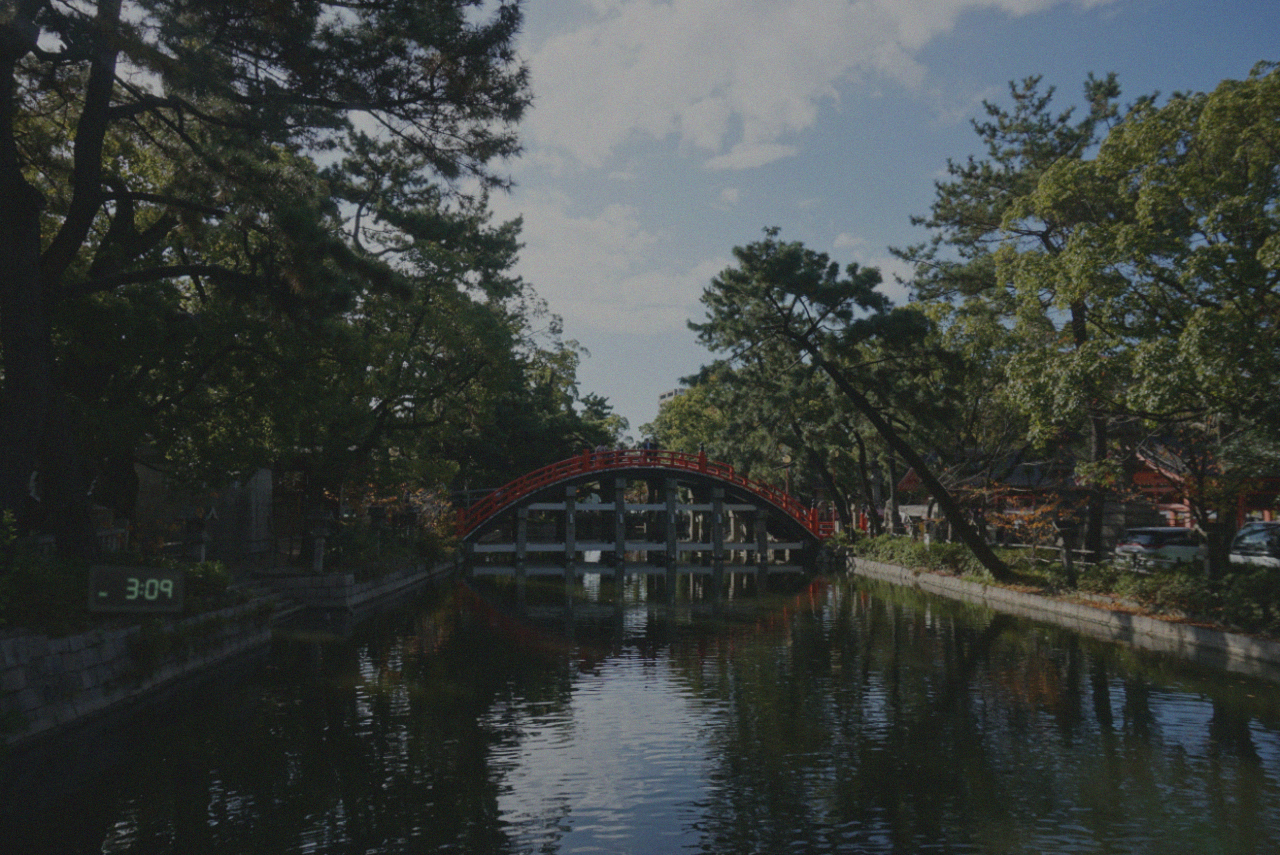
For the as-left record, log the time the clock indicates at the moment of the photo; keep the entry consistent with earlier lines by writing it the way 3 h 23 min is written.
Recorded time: 3 h 09 min
